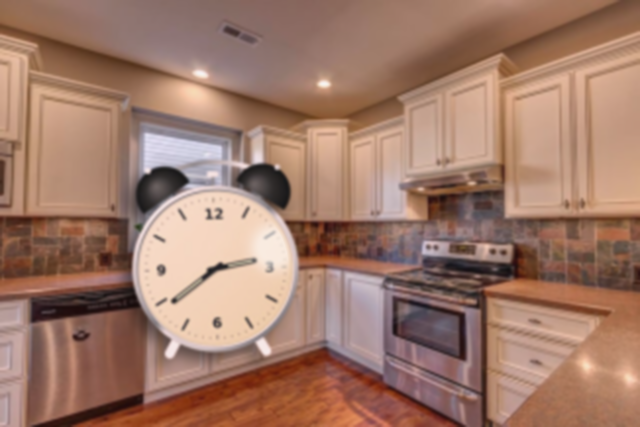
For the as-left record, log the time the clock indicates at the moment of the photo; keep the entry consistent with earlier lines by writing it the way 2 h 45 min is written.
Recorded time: 2 h 39 min
